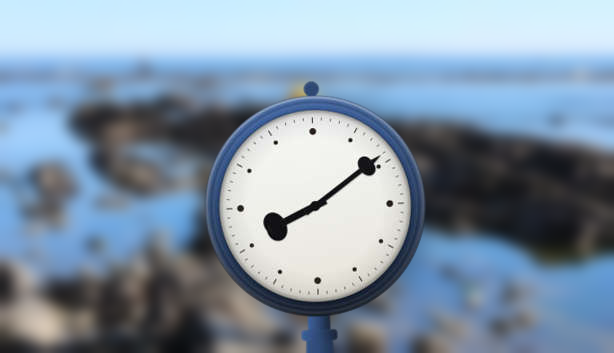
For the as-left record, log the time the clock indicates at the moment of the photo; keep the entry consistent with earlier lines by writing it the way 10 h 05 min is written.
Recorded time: 8 h 09 min
